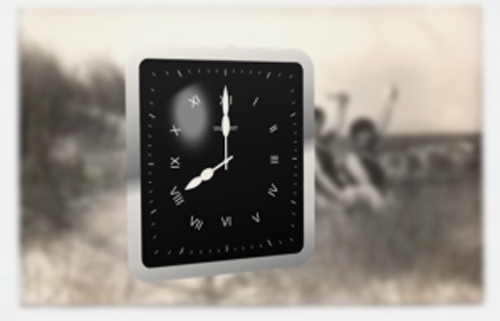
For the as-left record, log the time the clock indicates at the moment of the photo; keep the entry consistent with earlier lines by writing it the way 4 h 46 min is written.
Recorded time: 8 h 00 min
